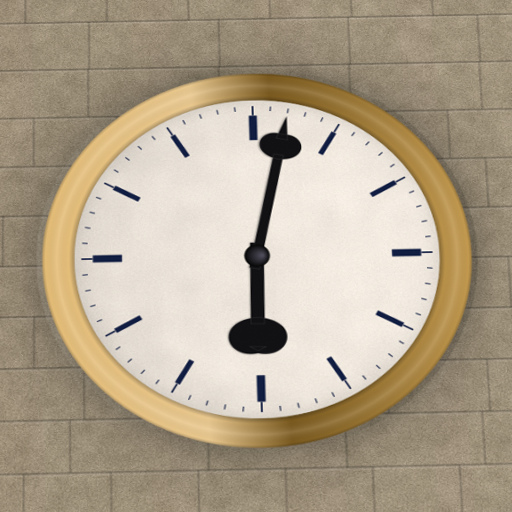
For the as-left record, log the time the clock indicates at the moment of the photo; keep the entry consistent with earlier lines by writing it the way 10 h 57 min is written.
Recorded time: 6 h 02 min
